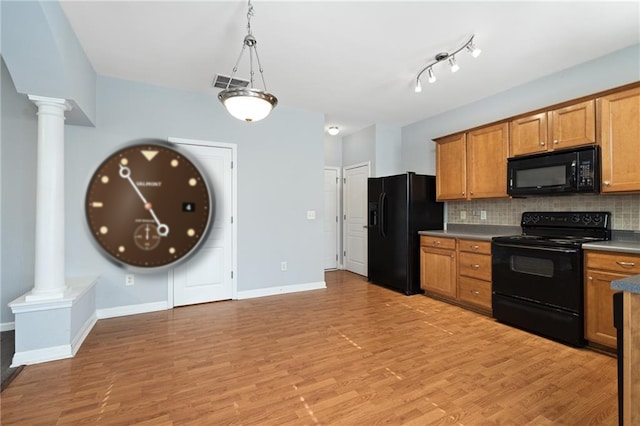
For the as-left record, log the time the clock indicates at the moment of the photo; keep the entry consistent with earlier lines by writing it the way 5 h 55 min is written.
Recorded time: 4 h 54 min
